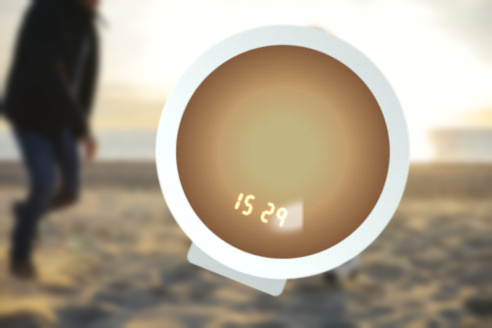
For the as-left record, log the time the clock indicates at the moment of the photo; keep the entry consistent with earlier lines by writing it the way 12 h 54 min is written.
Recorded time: 15 h 29 min
